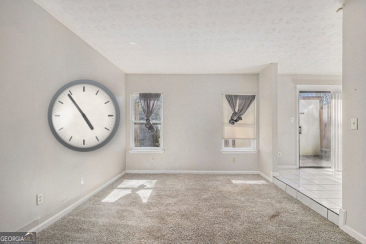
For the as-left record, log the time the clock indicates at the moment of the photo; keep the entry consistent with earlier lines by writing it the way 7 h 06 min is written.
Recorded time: 4 h 54 min
